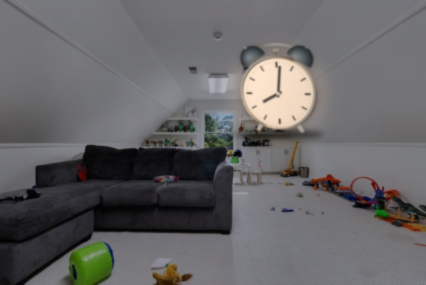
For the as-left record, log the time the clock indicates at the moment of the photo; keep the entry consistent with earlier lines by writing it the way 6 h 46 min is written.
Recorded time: 8 h 01 min
